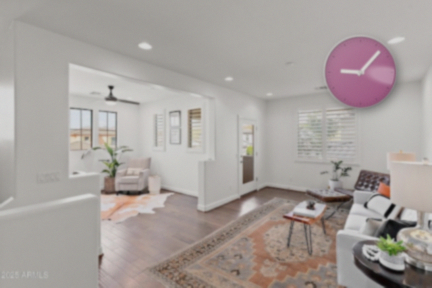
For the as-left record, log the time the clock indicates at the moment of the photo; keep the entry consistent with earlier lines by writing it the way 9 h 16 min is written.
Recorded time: 9 h 07 min
